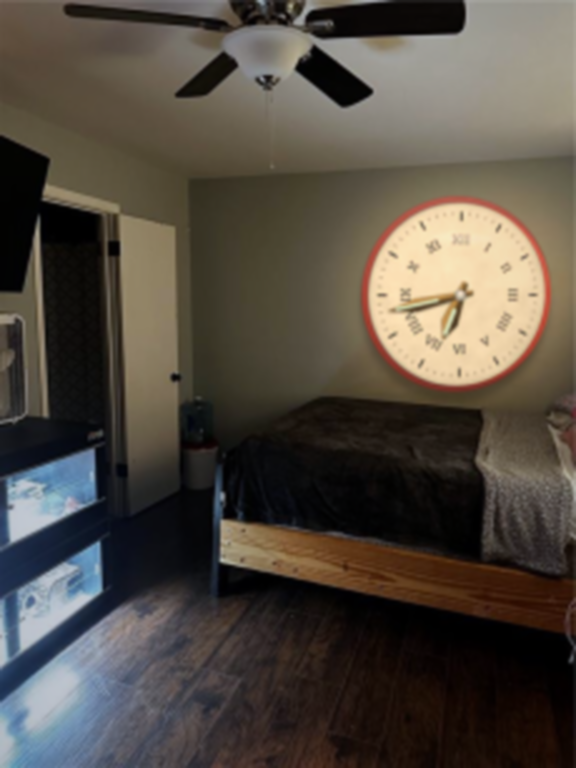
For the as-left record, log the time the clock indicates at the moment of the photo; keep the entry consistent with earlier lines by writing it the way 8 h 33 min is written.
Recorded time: 6 h 43 min
